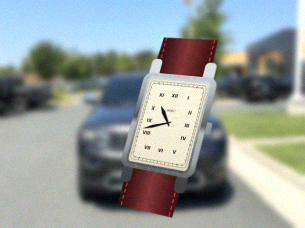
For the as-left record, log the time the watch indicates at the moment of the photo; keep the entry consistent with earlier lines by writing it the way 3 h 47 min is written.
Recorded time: 10 h 42 min
